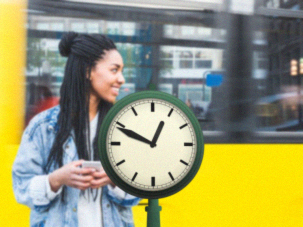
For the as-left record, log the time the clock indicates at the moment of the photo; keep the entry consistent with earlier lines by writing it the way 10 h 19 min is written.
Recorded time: 12 h 49 min
